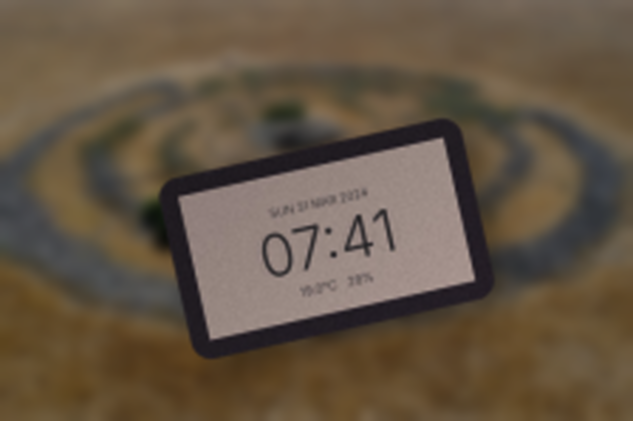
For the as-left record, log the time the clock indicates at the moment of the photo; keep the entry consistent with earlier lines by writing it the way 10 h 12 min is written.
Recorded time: 7 h 41 min
